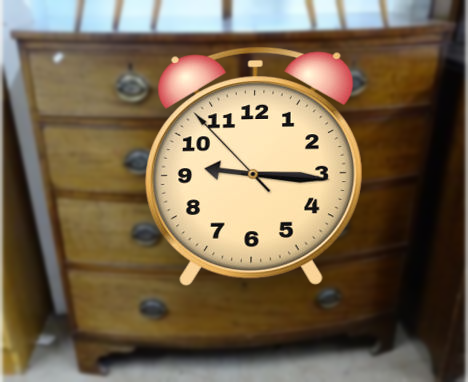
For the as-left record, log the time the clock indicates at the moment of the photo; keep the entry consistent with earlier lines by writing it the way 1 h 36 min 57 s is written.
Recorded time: 9 h 15 min 53 s
